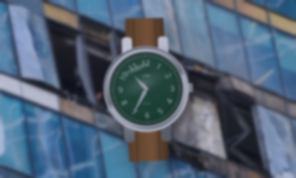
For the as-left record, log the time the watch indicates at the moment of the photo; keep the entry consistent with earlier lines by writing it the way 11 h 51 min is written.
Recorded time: 10 h 35 min
